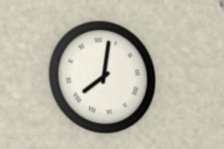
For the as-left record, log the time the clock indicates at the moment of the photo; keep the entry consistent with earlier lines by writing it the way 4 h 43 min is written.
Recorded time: 8 h 03 min
